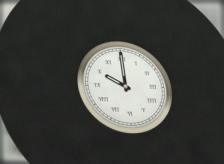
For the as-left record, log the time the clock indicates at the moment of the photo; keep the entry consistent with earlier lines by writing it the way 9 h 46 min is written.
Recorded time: 10 h 00 min
